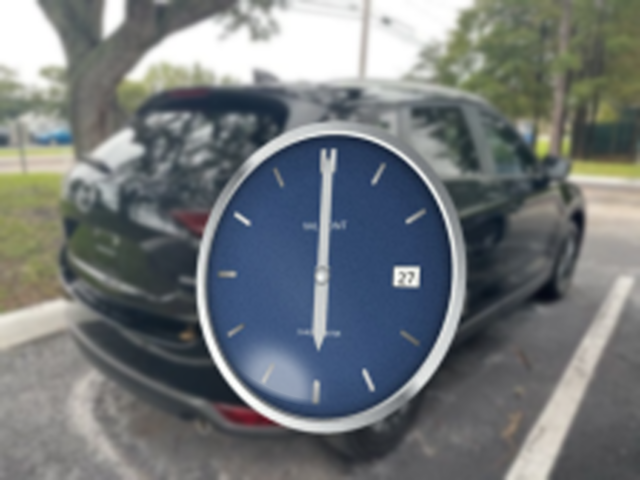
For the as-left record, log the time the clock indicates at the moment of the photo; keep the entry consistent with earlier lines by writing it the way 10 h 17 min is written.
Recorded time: 6 h 00 min
